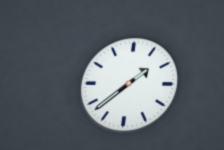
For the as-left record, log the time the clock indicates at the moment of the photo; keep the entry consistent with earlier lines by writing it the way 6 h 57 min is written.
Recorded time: 1 h 38 min
